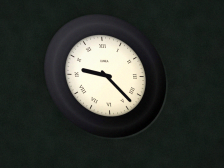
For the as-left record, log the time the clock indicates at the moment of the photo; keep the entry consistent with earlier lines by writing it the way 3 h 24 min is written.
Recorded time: 9 h 23 min
